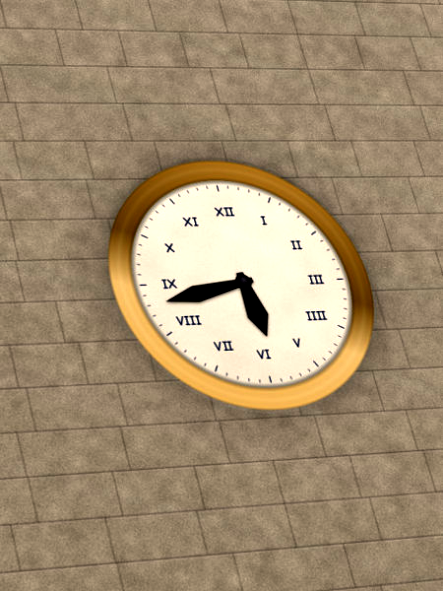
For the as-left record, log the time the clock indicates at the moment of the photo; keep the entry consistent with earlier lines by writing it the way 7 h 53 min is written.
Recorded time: 5 h 43 min
